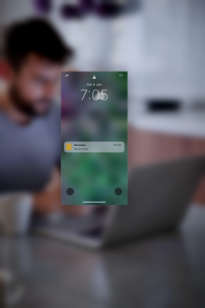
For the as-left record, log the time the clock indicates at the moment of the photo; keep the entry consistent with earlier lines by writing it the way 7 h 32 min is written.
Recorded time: 7 h 05 min
